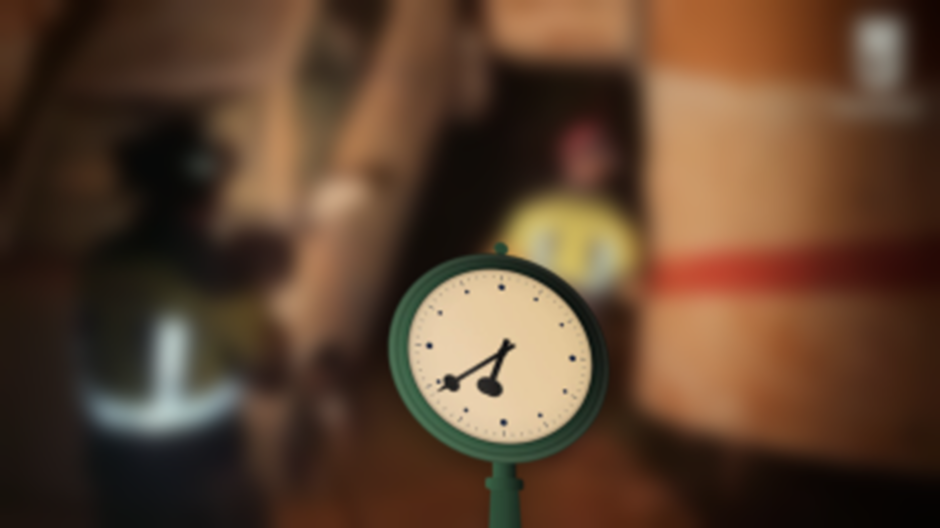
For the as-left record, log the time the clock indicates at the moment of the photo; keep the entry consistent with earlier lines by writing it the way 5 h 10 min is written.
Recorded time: 6 h 39 min
